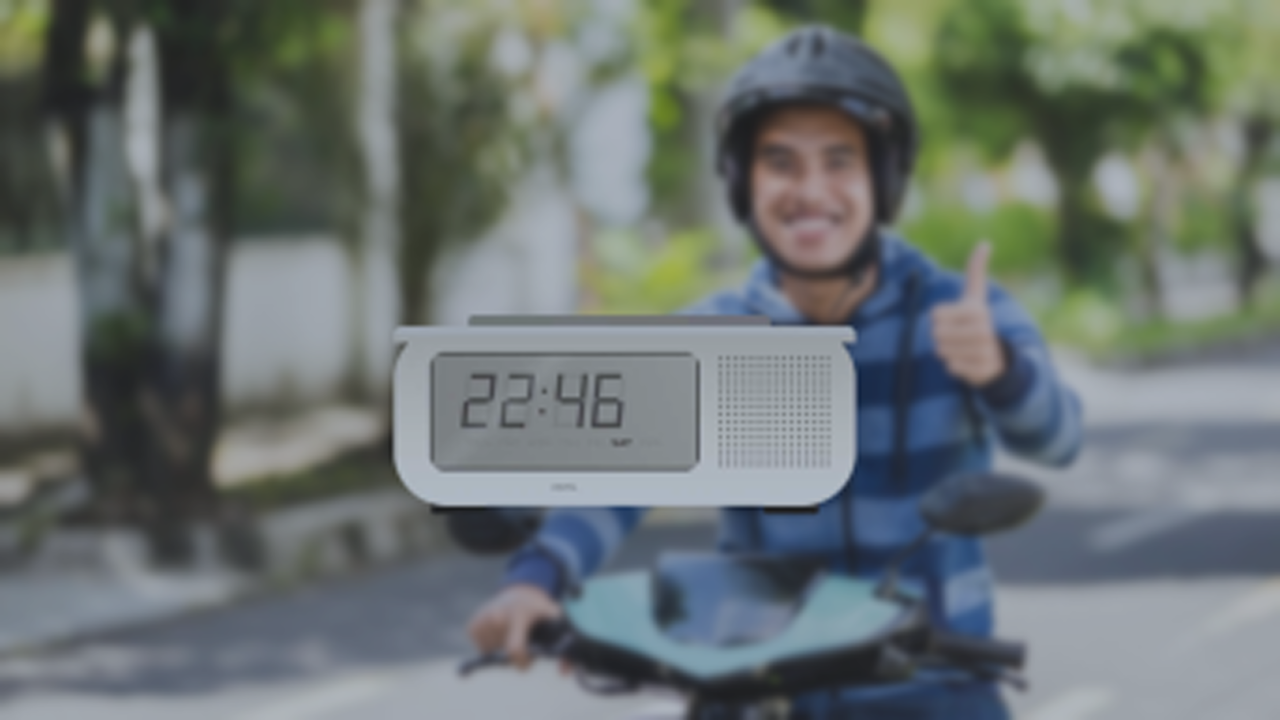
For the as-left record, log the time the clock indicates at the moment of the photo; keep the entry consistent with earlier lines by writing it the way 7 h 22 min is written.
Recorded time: 22 h 46 min
